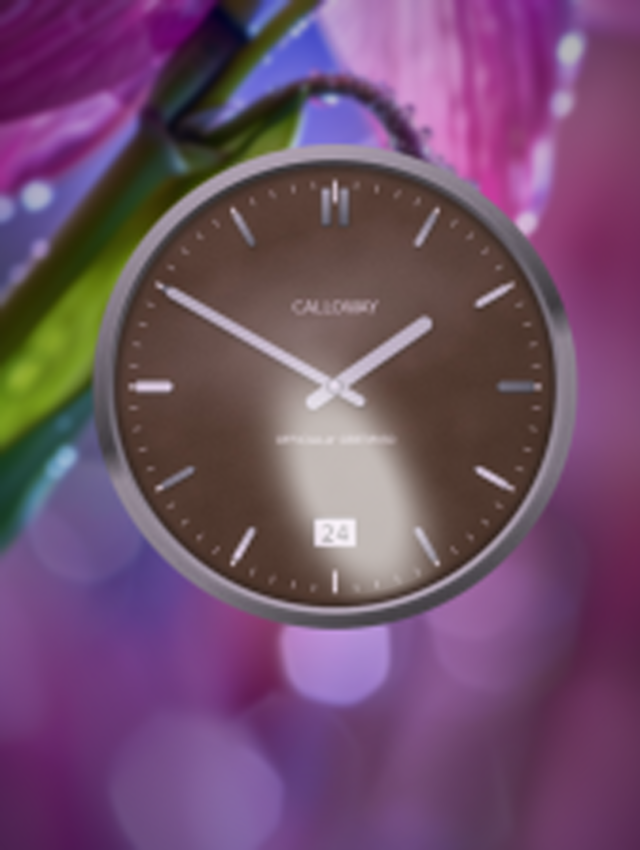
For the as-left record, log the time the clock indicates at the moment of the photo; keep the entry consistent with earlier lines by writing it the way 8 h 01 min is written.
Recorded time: 1 h 50 min
